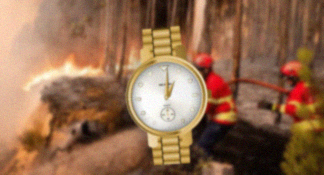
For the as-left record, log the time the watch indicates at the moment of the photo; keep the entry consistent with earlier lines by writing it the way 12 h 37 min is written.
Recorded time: 1 h 01 min
